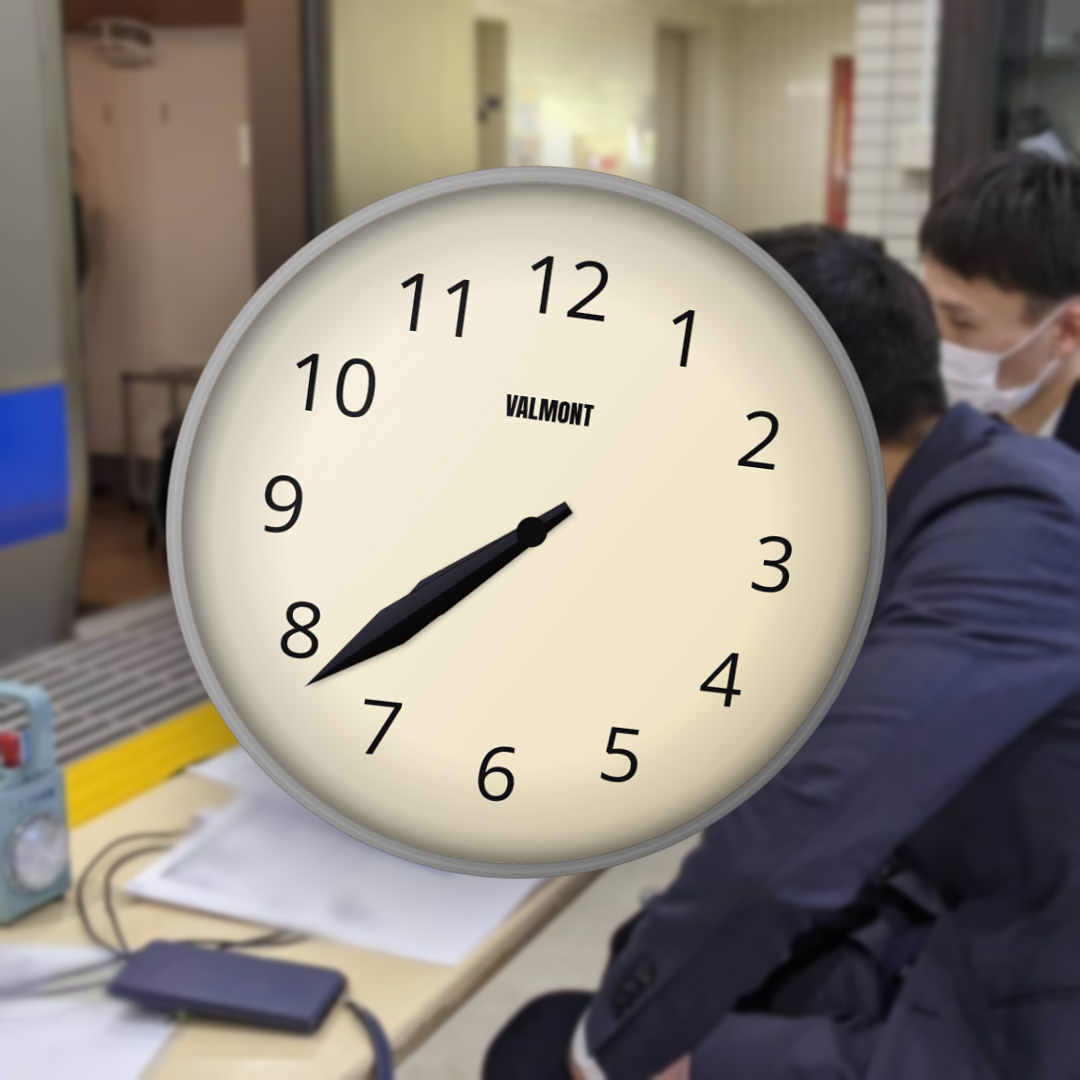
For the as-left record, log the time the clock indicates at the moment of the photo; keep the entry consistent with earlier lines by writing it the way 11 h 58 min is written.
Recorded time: 7 h 38 min
